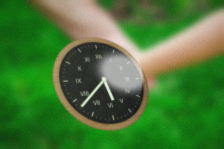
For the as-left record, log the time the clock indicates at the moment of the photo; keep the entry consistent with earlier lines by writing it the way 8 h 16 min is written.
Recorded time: 5 h 38 min
